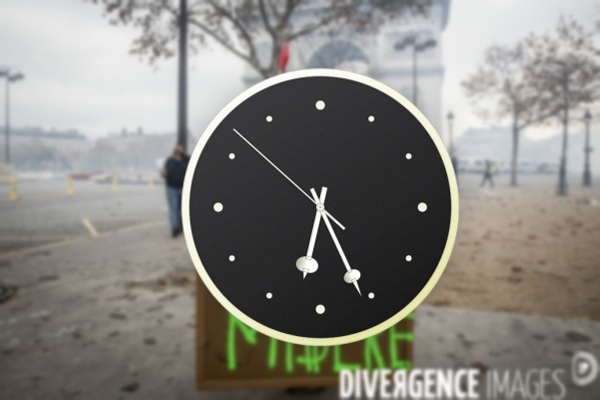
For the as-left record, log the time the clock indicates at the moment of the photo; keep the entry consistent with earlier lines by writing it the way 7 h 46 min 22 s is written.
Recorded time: 6 h 25 min 52 s
